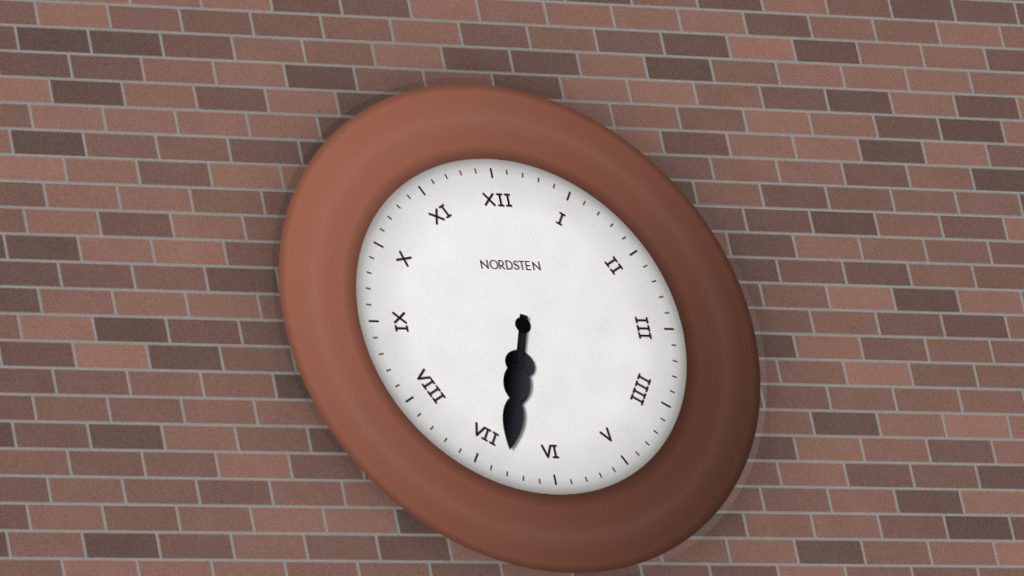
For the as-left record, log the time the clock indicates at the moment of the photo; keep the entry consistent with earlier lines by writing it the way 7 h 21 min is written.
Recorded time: 6 h 33 min
